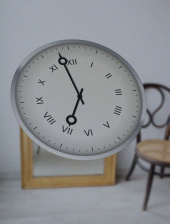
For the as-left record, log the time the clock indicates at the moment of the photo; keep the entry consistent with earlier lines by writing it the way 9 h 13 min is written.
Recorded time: 6 h 58 min
